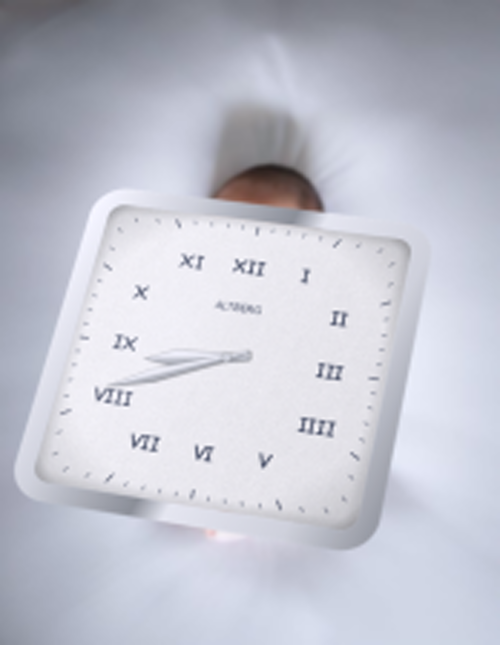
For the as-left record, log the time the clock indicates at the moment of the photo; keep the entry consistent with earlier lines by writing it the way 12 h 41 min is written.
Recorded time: 8 h 41 min
